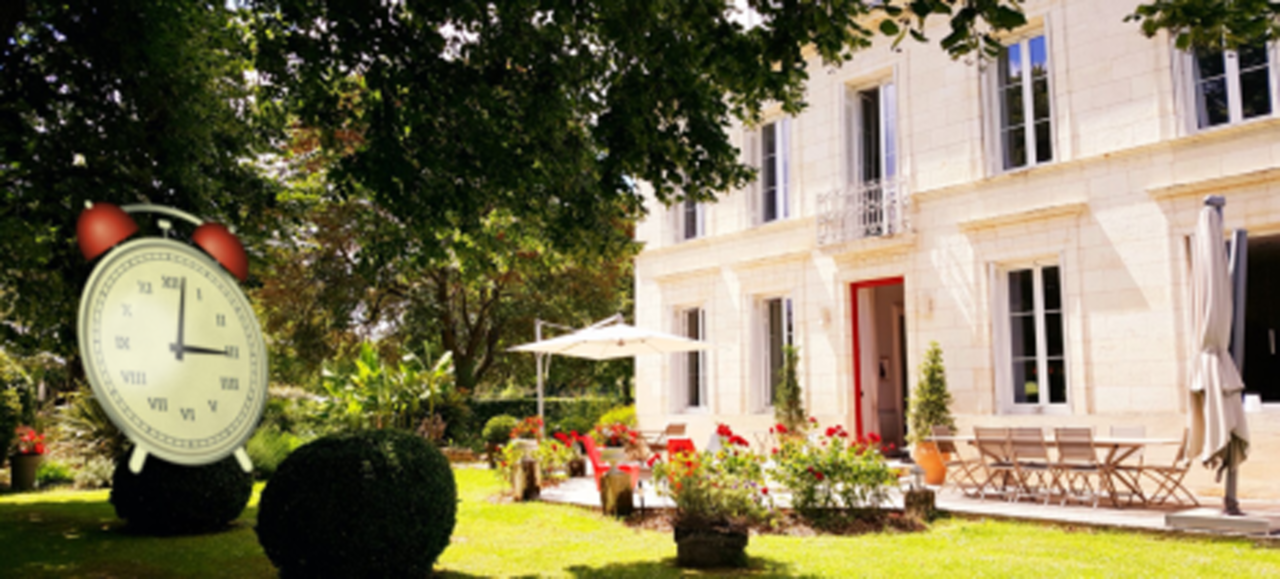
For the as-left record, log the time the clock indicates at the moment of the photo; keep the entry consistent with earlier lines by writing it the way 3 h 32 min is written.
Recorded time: 3 h 02 min
